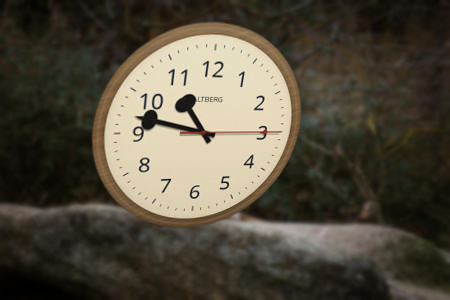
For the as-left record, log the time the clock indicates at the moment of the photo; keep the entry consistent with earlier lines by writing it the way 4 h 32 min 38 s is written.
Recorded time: 10 h 47 min 15 s
